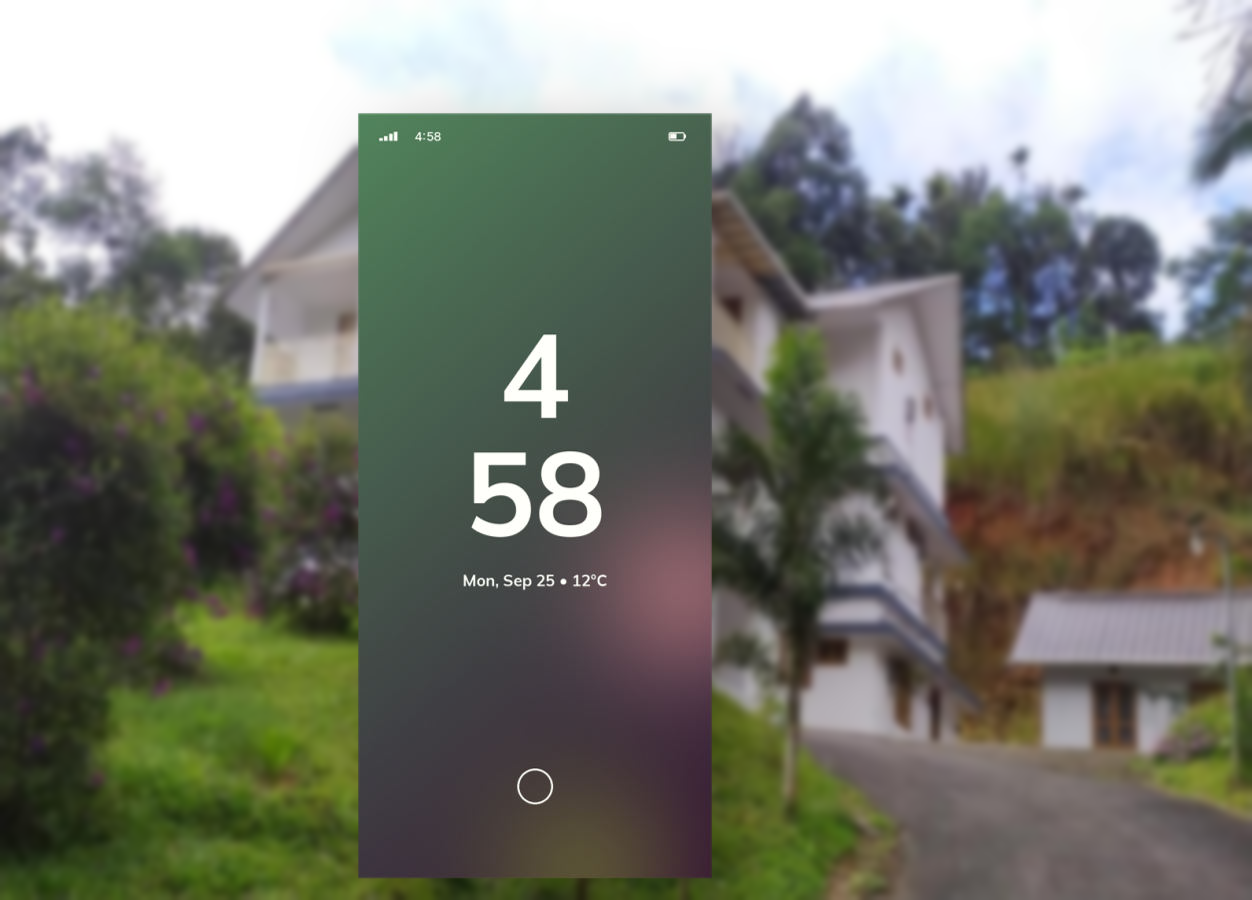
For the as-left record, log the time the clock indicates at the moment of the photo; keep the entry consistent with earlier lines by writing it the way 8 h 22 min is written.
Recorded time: 4 h 58 min
